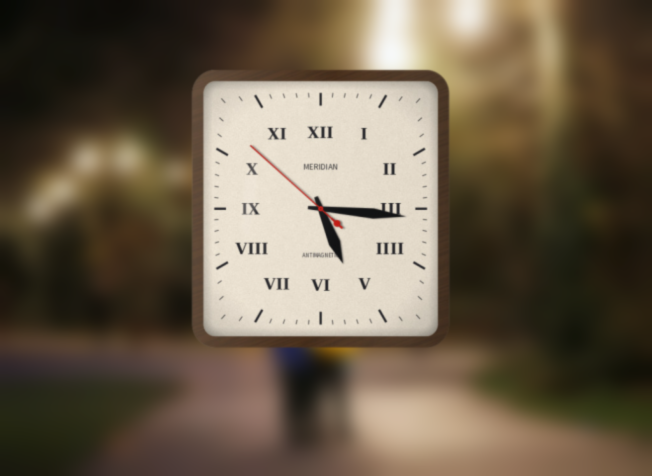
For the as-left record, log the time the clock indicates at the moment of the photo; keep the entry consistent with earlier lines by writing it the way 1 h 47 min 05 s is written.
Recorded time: 5 h 15 min 52 s
